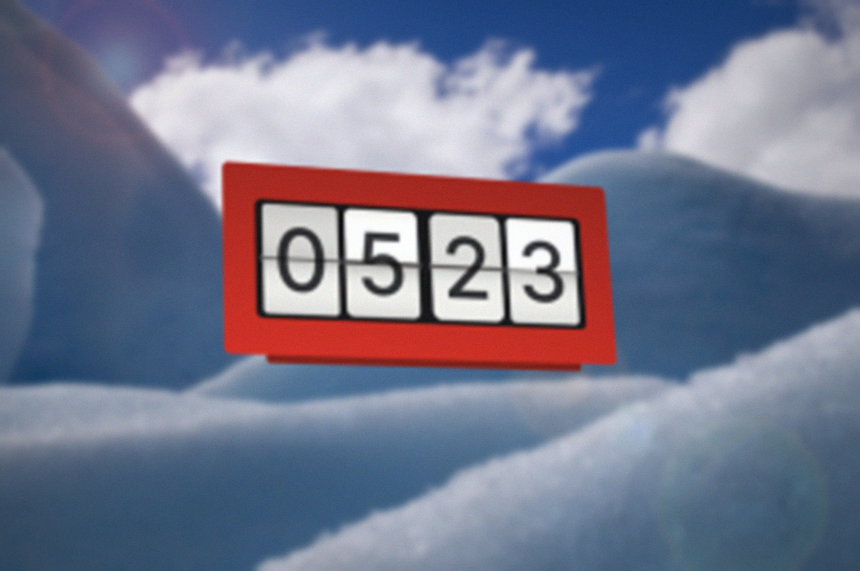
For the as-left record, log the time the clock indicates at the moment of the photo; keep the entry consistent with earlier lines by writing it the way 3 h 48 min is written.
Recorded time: 5 h 23 min
